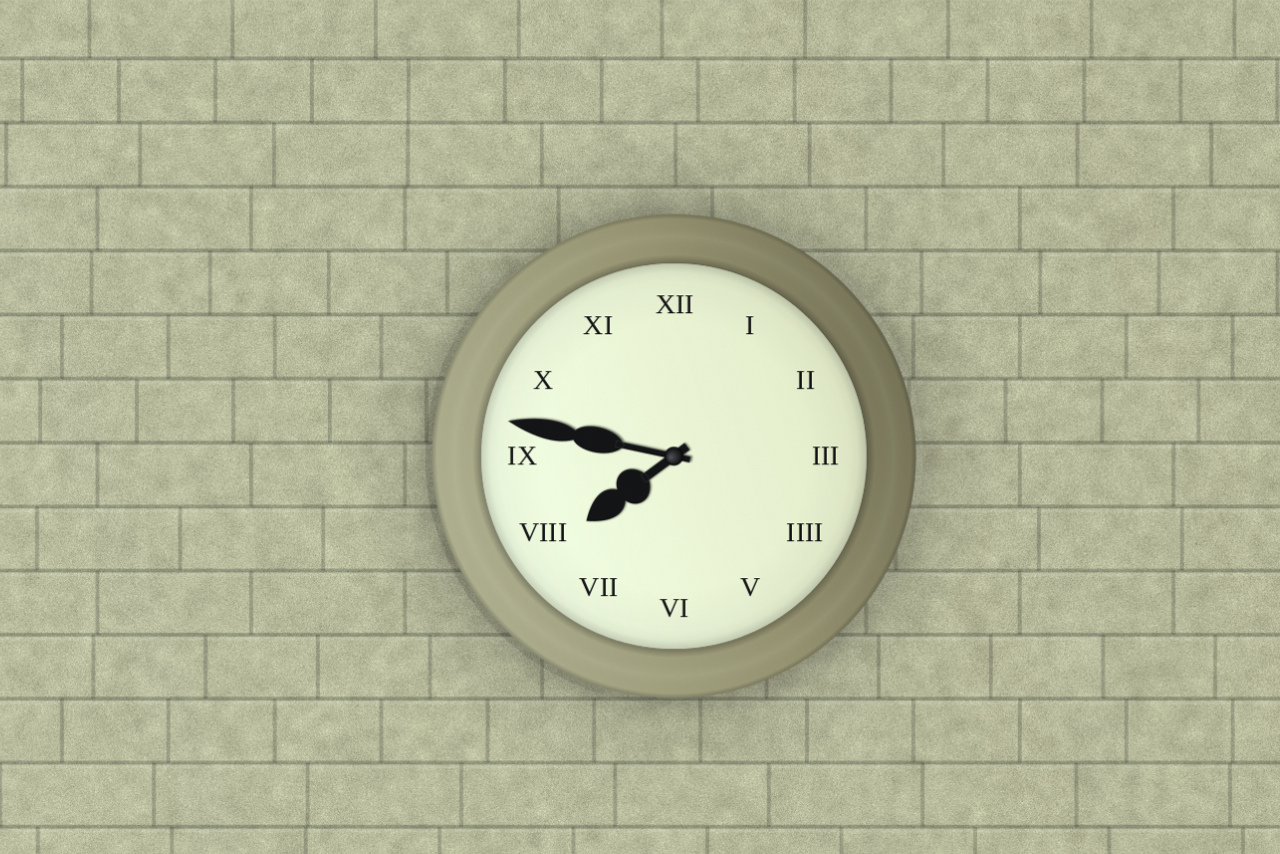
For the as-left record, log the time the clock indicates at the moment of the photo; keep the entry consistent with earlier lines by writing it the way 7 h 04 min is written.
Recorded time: 7 h 47 min
